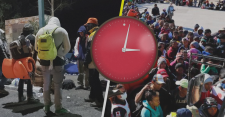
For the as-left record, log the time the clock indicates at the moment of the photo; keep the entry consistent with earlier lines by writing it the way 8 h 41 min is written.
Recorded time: 3 h 02 min
